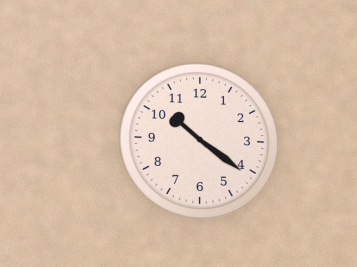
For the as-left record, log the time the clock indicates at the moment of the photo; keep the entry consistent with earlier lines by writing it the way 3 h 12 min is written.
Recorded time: 10 h 21 min
